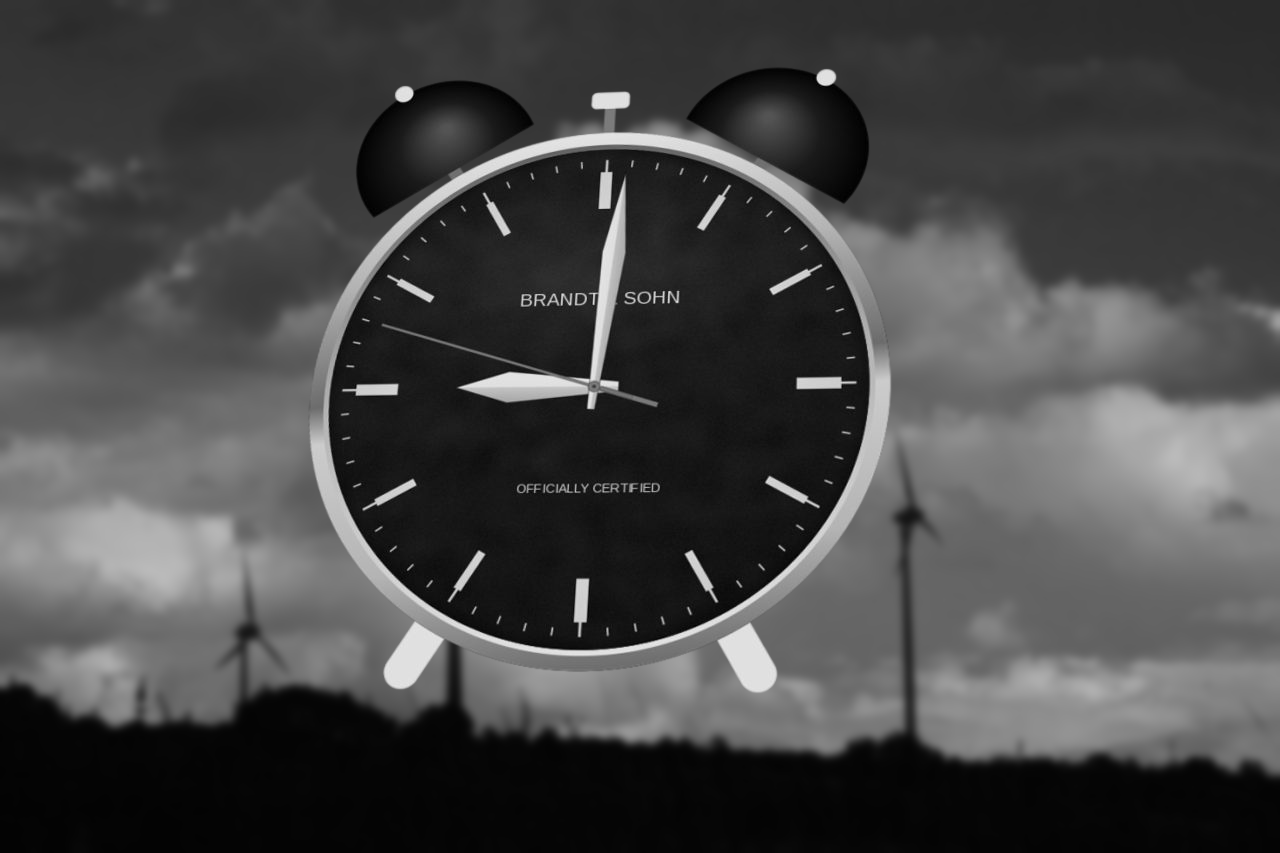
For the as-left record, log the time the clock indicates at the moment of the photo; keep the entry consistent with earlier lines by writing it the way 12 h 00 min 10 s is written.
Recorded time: 9 h 00 min 48 s
